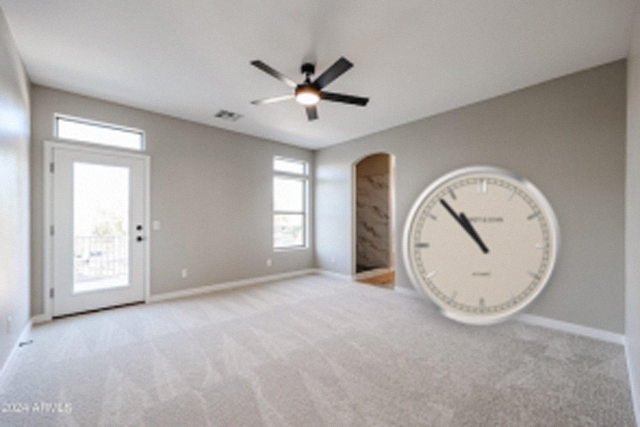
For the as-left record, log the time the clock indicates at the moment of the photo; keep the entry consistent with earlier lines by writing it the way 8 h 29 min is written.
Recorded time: 10 h 53 min
